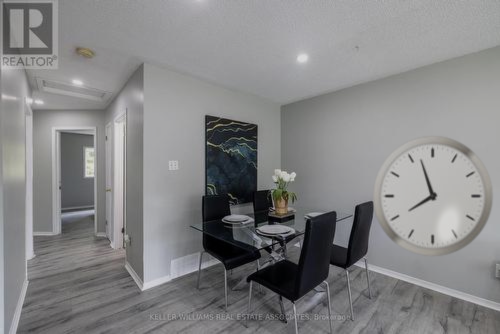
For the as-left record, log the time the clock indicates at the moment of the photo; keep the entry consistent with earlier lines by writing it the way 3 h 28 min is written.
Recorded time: 7 h 57 min
